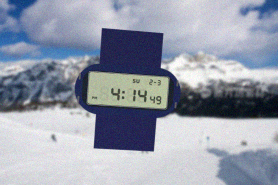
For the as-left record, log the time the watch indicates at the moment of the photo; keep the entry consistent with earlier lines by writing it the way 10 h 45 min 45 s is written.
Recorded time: 4 h 14 min 49 s
